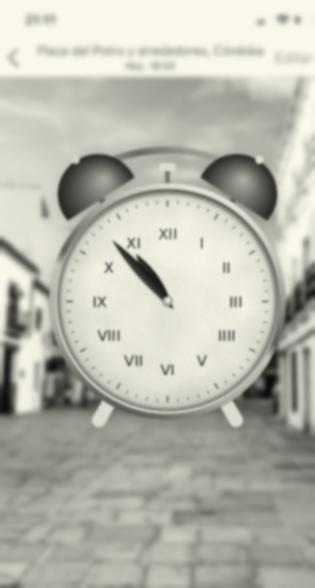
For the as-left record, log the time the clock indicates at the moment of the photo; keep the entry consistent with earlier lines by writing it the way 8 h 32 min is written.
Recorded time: 10 h 53 min
